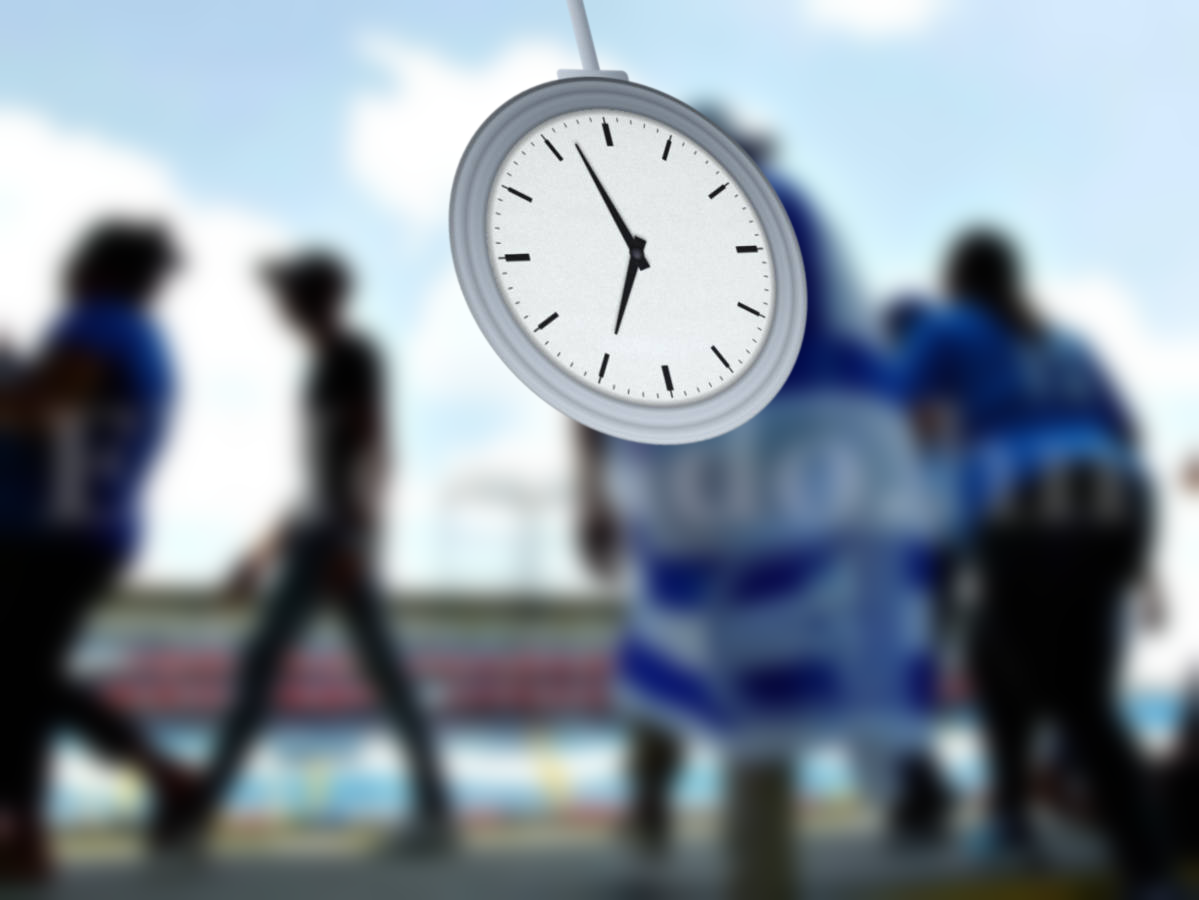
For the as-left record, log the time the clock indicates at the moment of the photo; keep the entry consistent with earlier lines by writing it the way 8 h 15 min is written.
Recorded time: 6 h 57 min
